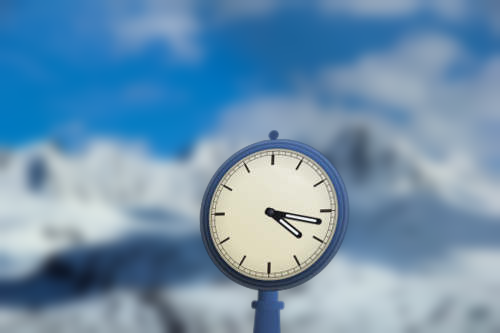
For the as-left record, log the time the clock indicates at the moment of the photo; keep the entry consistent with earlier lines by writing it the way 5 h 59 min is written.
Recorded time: 4 h 17 min
